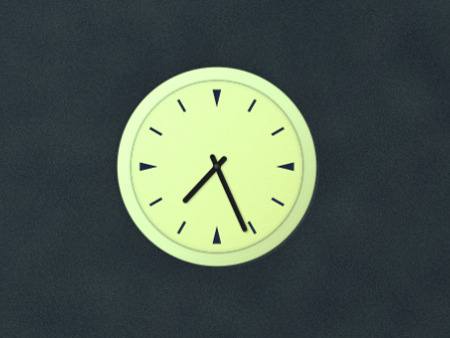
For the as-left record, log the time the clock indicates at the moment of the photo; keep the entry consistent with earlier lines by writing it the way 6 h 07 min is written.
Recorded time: 7 h 26 min
